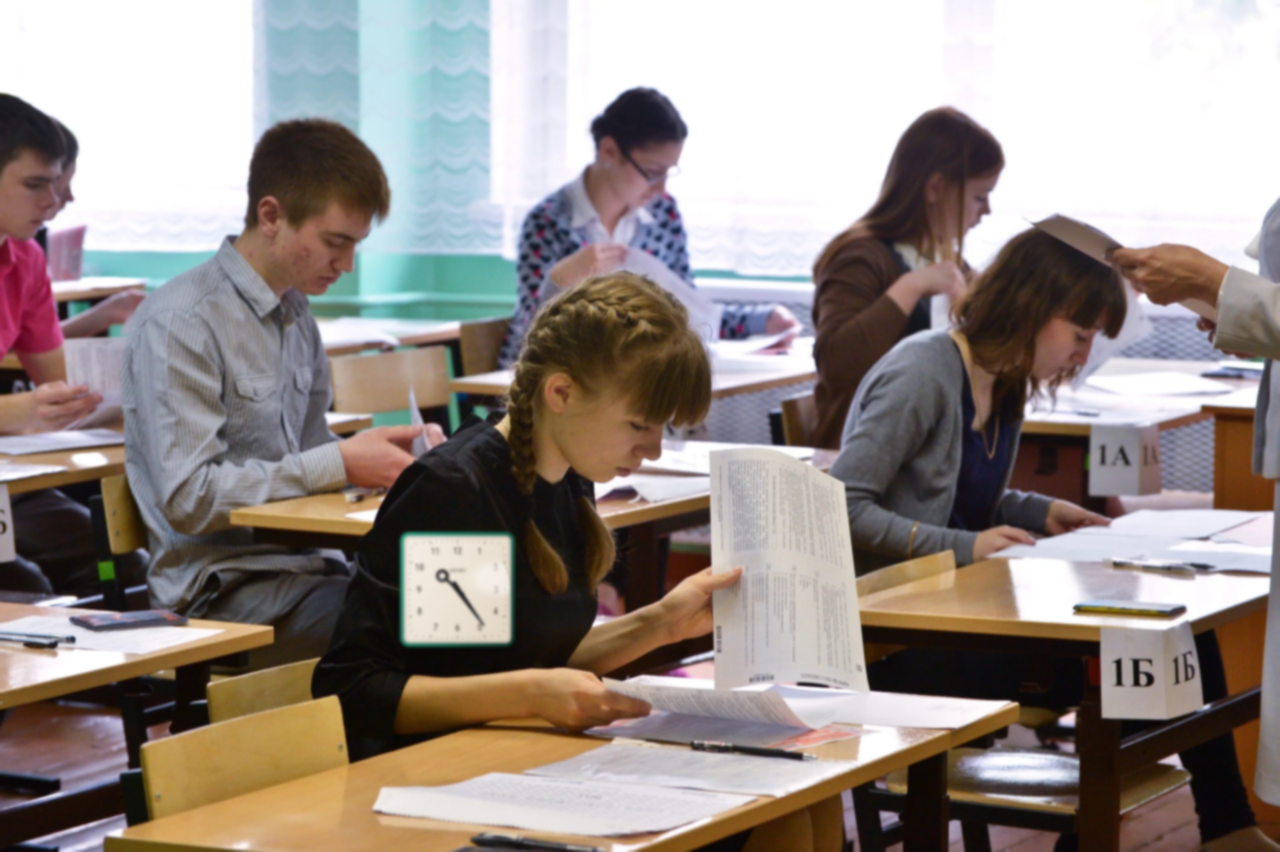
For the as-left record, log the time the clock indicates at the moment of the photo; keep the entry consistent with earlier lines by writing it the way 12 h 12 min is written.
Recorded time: 10 h 24 min
